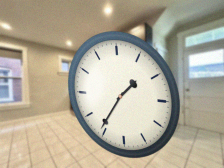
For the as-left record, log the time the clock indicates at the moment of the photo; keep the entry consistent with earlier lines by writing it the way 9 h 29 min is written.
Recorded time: 1 h 36 min
